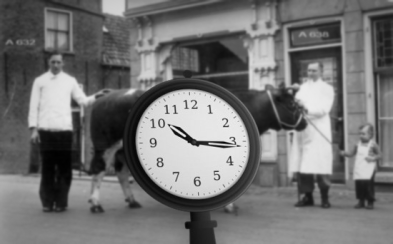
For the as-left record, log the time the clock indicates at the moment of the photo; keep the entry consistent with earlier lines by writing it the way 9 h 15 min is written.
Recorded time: 10 h 16 min
